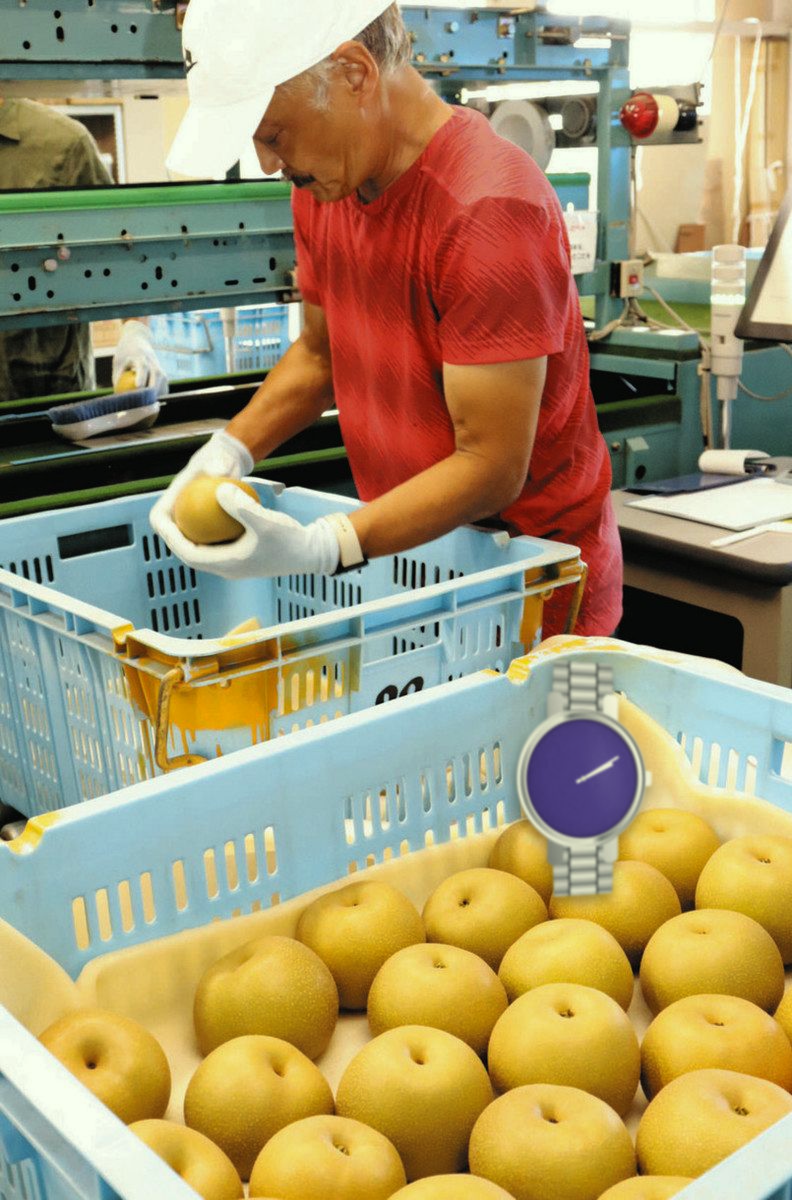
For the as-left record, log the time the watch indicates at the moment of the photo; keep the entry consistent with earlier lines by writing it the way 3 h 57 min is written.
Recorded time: 2 h 10 min
